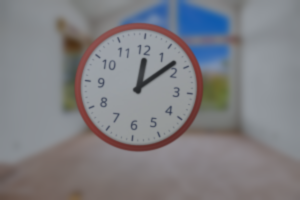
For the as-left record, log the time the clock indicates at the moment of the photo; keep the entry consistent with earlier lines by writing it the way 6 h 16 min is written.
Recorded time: 12 h 08 min
